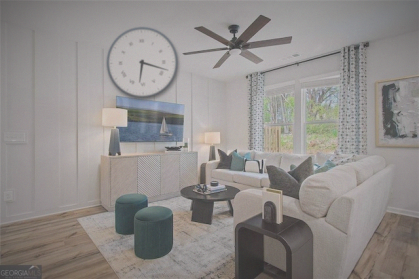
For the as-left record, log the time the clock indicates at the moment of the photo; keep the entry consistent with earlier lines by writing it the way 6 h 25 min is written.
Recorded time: 6 h 18 min
